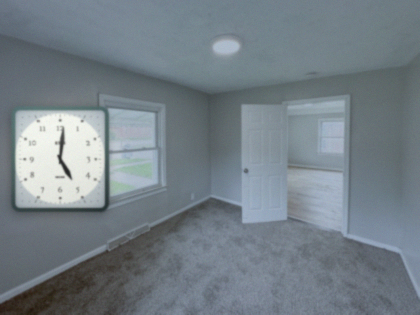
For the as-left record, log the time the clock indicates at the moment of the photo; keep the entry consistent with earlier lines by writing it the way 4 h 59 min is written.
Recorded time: 5 h 01 min
